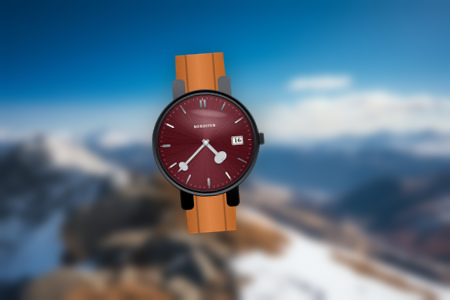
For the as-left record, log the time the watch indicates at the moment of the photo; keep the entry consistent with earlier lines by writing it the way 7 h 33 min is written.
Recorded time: 4 h 38 min
